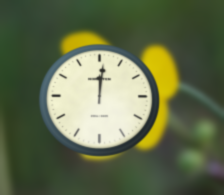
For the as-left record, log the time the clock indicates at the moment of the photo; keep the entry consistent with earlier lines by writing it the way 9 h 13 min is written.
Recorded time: 12 h 01 min
